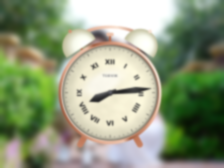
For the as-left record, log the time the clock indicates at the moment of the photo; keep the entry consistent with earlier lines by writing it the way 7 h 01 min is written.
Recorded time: 8 h 14 min
